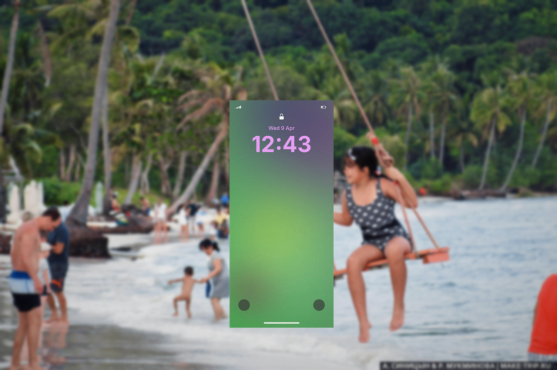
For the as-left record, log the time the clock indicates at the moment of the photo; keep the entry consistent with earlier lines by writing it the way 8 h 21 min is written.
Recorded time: 12 h 43 min
